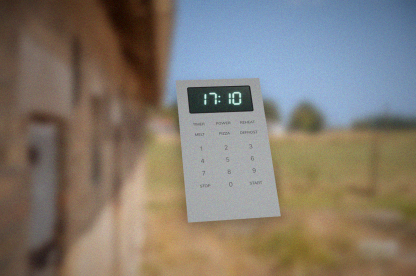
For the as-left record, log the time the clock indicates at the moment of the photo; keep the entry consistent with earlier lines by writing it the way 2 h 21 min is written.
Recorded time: 17 h 10 min
